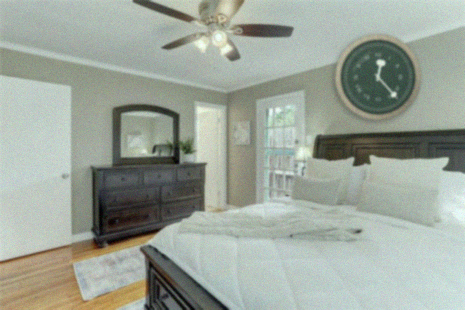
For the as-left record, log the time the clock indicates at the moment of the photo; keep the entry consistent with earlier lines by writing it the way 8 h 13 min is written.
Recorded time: 12 h 23 min
